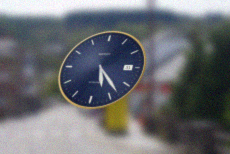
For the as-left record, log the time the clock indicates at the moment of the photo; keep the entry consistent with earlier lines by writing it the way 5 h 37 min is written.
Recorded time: 5 h 23 min
